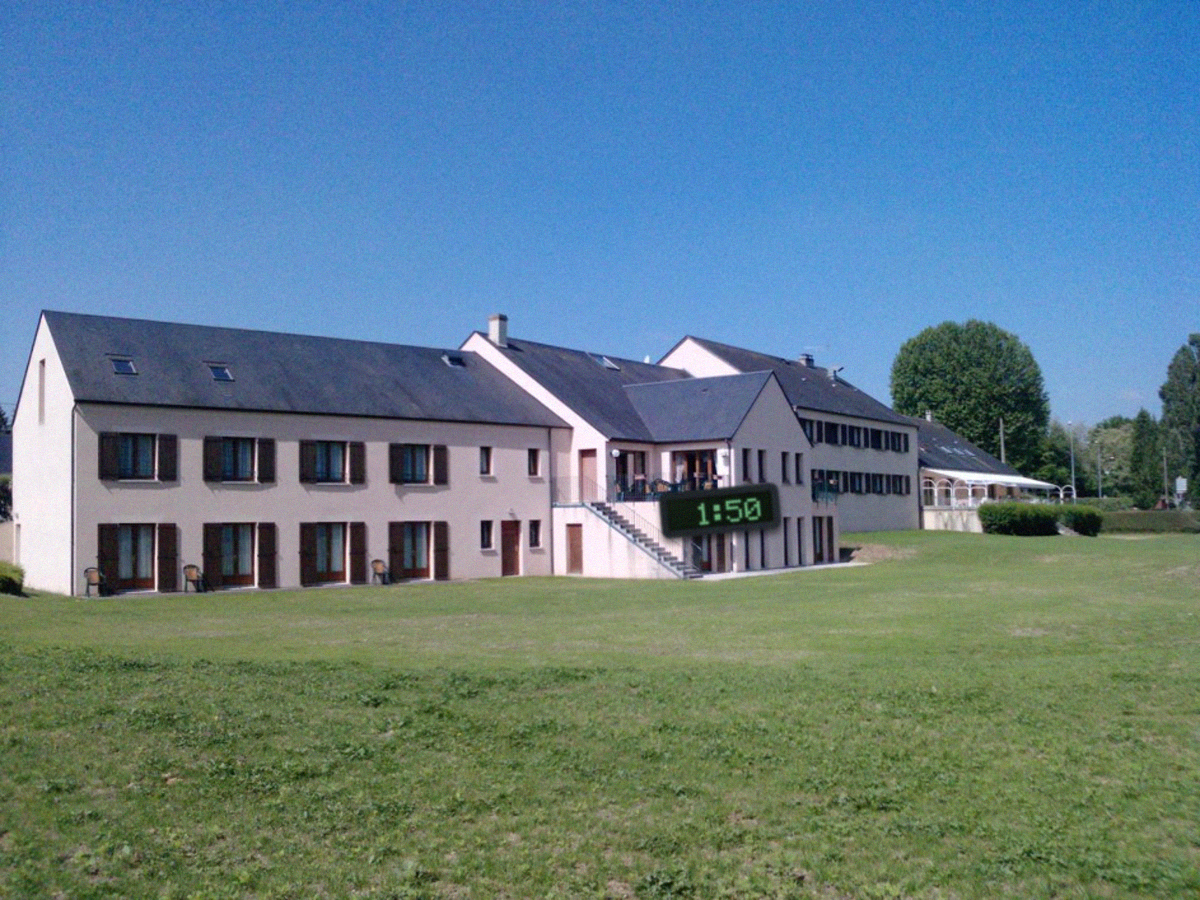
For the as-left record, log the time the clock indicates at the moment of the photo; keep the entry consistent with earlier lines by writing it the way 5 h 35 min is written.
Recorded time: 1 h 50 min
